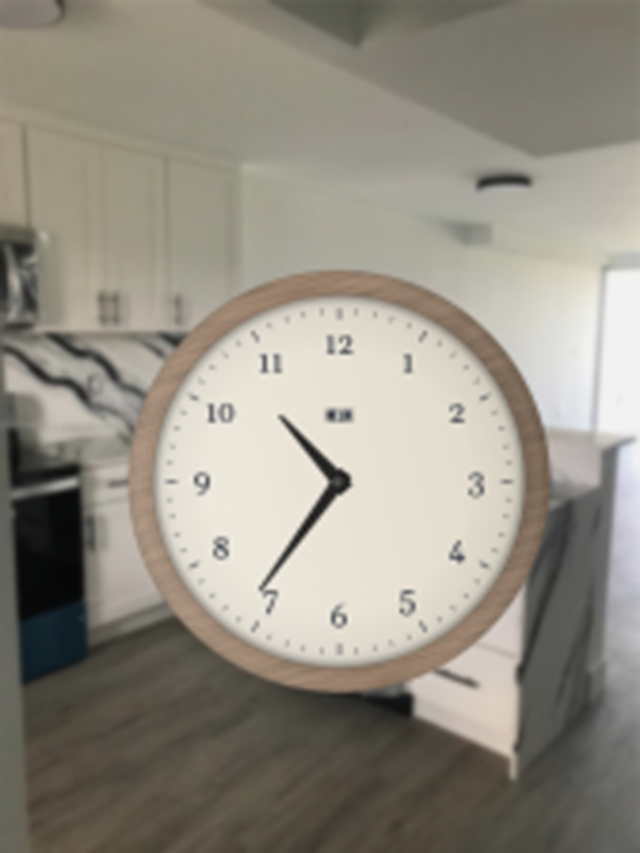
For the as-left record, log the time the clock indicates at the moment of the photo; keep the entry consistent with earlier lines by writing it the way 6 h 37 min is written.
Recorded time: 10 h 36 min
